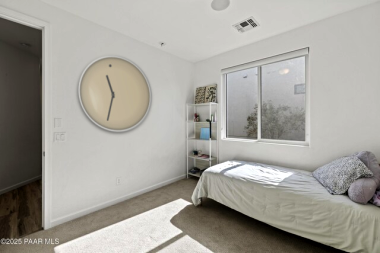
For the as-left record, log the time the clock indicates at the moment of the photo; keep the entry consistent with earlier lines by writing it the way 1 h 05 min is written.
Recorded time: 11 h 33 min
